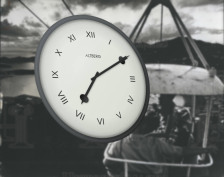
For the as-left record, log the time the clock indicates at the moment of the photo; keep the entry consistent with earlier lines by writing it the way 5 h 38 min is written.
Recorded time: 7 h 10 min
